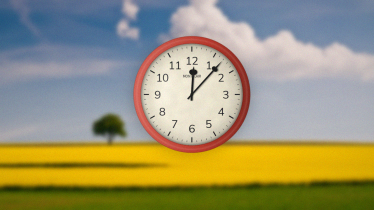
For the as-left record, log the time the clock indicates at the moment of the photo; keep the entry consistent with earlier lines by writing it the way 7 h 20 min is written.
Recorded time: 12 h 07 min
